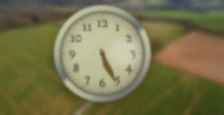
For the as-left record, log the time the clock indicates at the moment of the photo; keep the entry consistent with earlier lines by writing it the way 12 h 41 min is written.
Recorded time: 5 h 26 min
